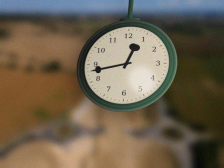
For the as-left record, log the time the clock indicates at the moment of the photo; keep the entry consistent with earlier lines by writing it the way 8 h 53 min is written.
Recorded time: 12 h 43 min
